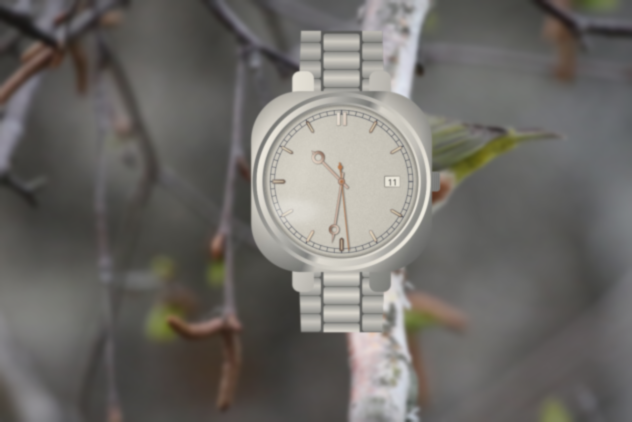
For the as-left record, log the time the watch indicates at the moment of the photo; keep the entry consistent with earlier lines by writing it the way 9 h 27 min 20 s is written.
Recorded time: 10 h 31 min 29 s
